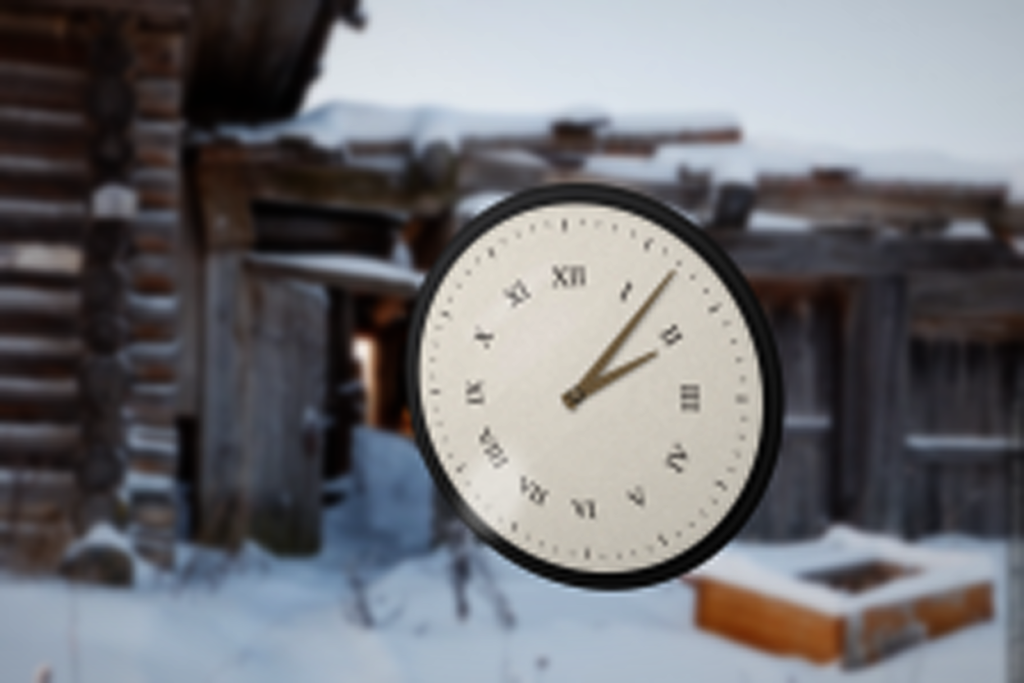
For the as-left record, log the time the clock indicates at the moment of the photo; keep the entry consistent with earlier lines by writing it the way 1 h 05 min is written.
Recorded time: 2 h 07 min
